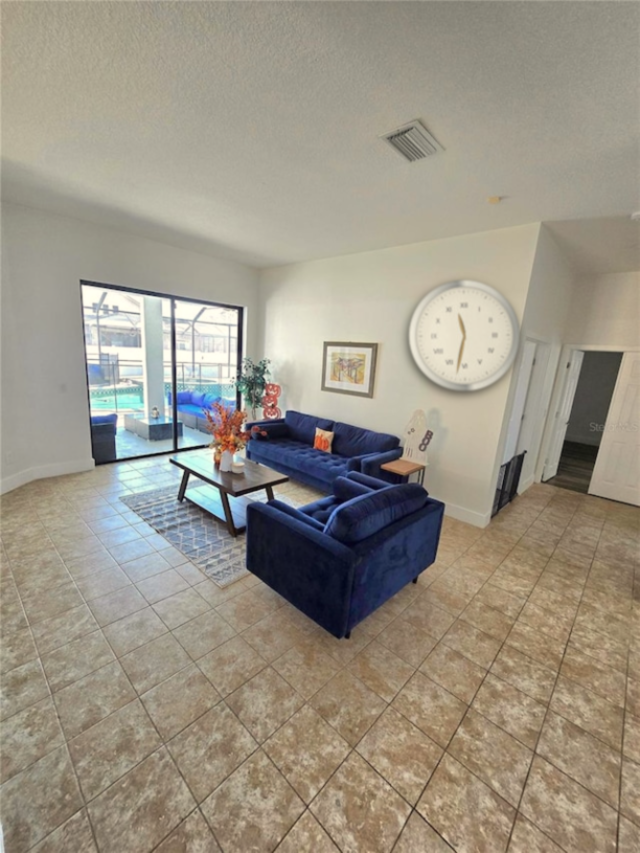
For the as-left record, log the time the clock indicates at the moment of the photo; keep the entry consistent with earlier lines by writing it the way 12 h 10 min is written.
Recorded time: 11 h 32 min
